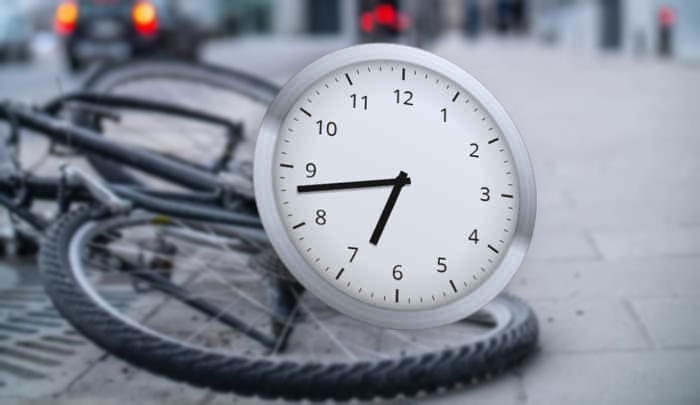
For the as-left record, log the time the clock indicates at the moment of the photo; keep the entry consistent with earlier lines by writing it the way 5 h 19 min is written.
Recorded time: 6 h 43 min
